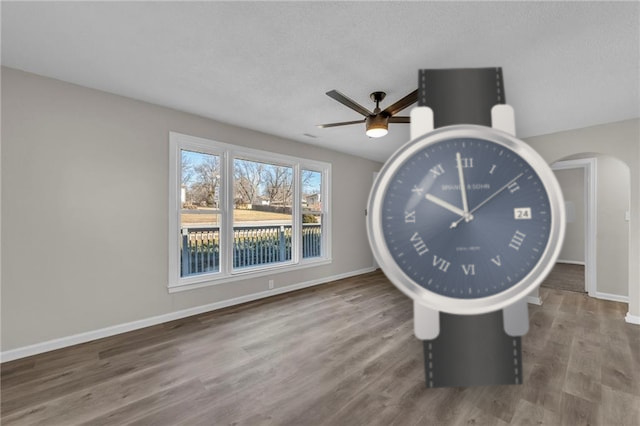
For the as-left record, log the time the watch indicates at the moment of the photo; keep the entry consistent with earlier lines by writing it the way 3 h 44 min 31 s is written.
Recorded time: 9 h 59 min 09 s
